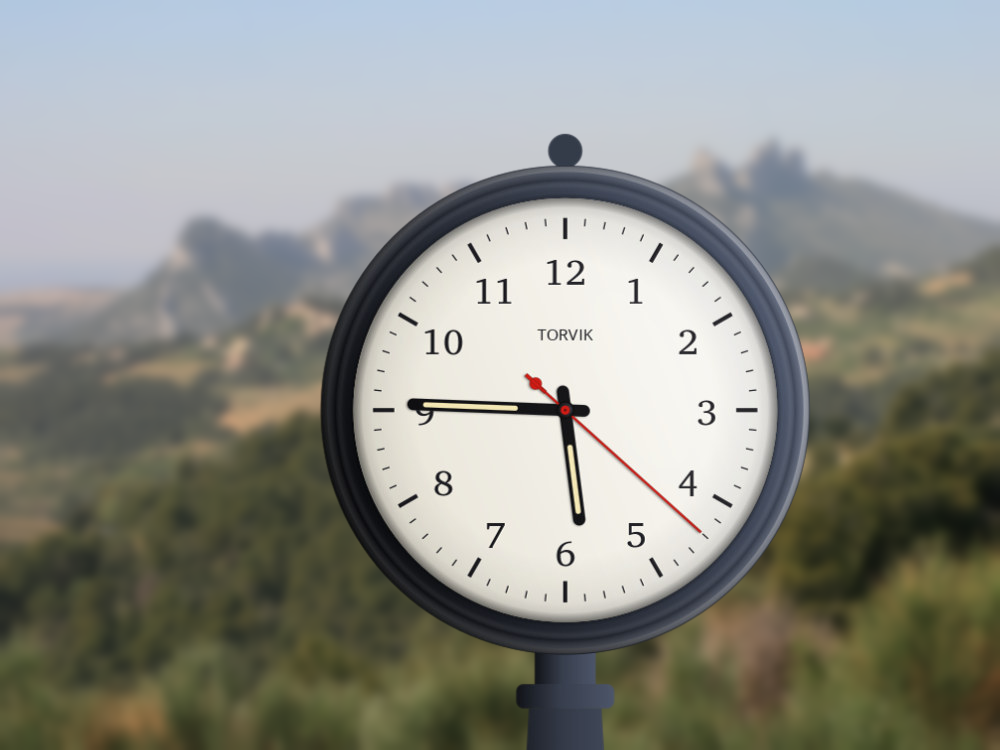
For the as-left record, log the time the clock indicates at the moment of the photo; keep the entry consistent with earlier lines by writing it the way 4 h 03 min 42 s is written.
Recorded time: 5 h 45 min 22 s
